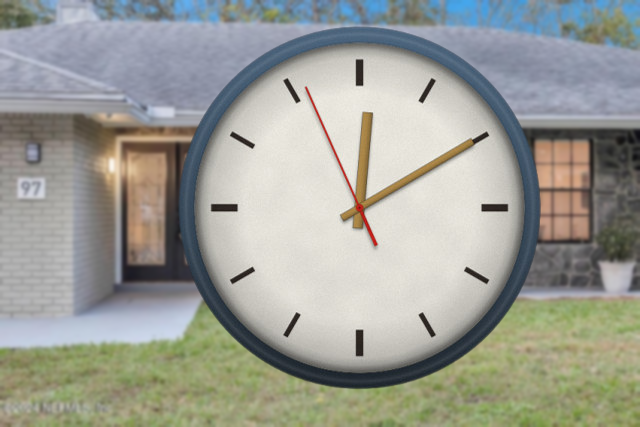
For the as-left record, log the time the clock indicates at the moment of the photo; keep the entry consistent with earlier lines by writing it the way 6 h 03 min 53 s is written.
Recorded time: 12 h 09 min 56 s
